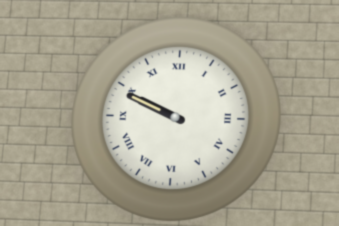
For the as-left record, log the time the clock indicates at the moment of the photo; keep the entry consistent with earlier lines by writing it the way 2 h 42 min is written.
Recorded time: 9 h 49 min
